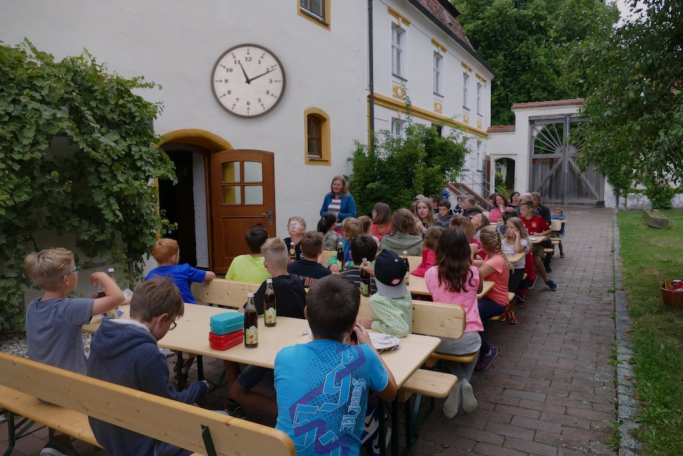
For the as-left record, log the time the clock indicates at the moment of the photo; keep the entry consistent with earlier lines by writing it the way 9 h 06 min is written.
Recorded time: 11 h 11 min
